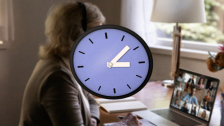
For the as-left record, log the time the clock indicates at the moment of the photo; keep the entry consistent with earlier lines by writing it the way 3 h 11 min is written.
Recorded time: 3 h 08 min
